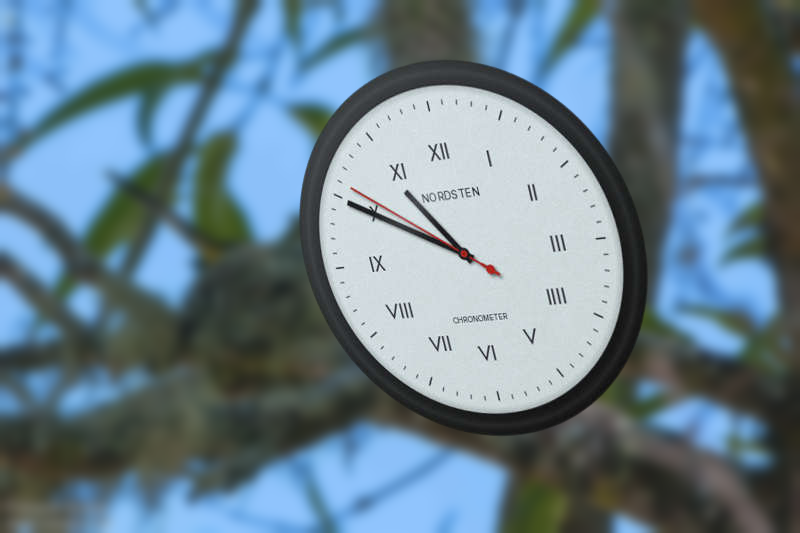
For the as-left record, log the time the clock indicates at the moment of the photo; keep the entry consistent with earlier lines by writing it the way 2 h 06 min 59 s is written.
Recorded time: 10 h 49 min 51 s
